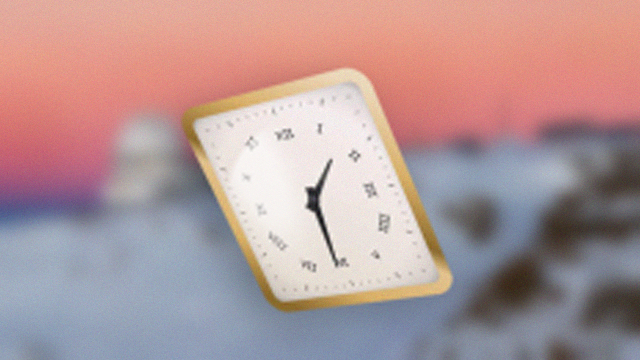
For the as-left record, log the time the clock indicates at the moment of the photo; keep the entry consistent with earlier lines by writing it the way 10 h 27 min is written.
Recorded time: 1 h 31 min
